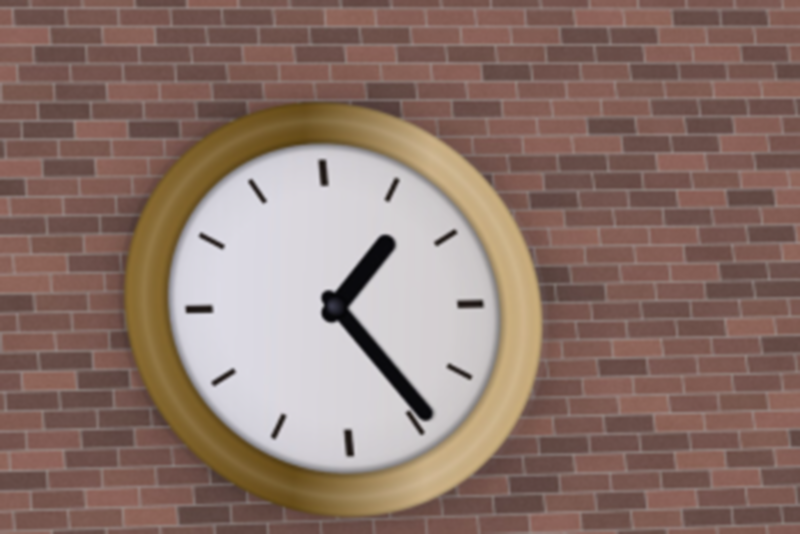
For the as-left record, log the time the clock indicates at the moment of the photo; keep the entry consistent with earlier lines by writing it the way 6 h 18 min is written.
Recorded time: 1 h 24 min
